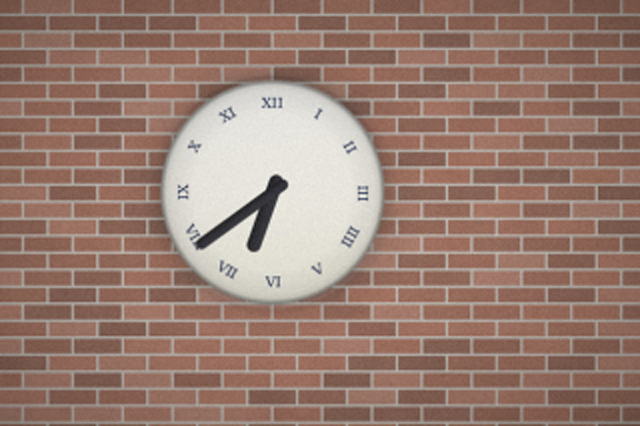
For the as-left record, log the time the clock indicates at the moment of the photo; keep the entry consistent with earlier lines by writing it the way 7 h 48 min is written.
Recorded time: 6 h 39 min
